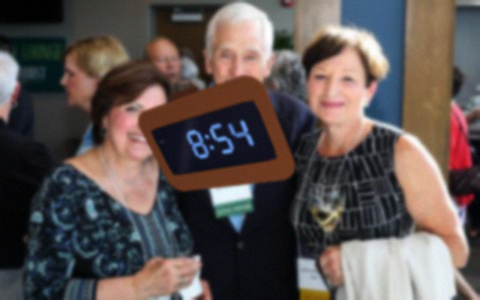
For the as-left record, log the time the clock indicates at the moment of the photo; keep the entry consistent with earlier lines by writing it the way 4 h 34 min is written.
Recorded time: 8 h 54 min
